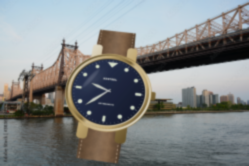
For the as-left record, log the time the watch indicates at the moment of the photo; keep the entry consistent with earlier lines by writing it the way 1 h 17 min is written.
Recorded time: 9 h 38 min
